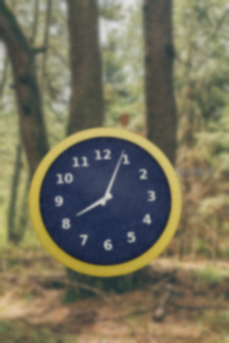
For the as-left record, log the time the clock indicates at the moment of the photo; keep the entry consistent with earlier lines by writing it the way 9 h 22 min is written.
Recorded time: 8 h 04 min
